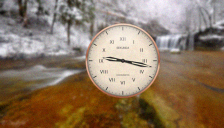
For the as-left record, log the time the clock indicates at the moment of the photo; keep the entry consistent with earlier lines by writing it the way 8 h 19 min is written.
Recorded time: 9 h 17 min
